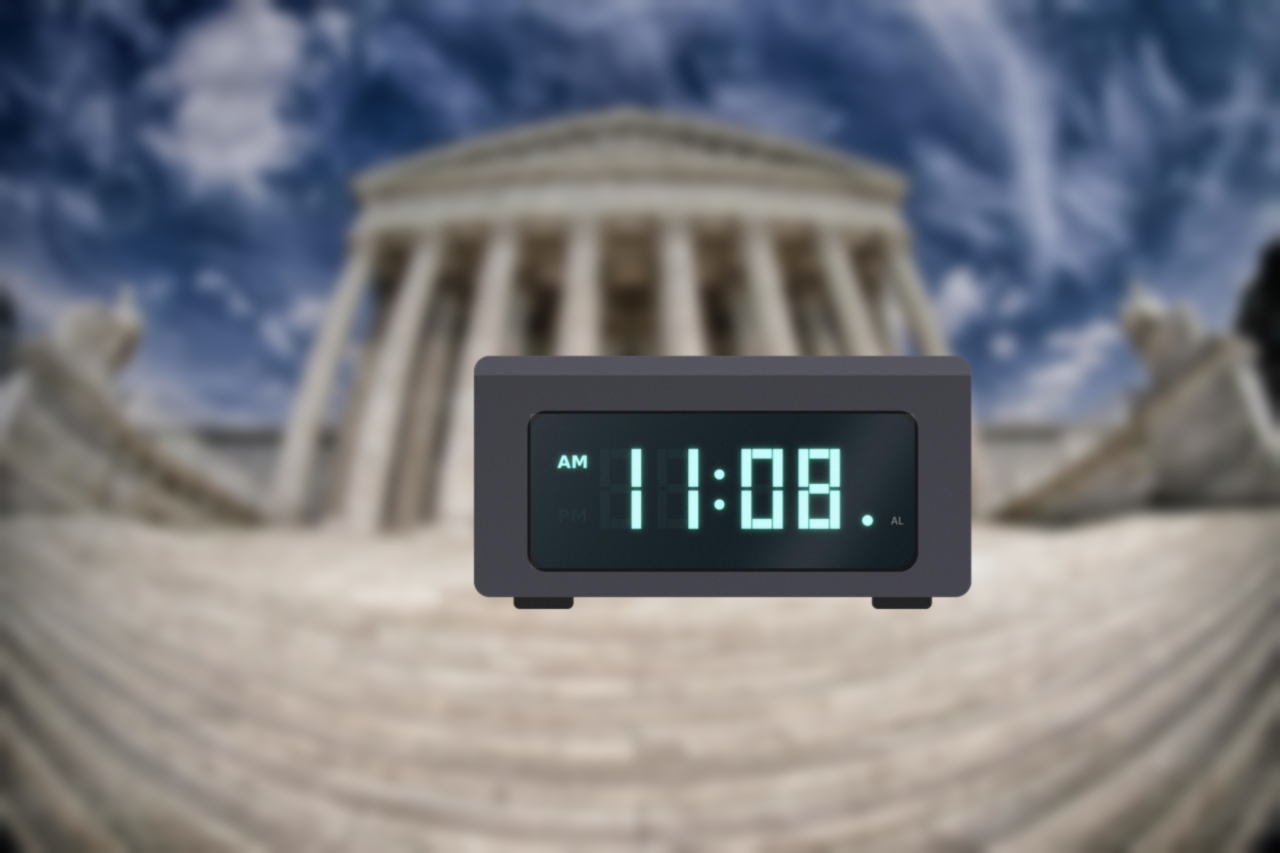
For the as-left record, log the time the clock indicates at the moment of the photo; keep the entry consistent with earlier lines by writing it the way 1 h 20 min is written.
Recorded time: 11 h 08 min
